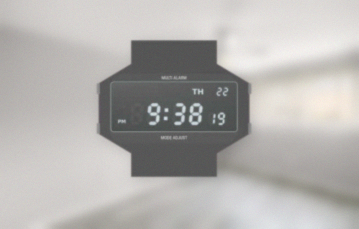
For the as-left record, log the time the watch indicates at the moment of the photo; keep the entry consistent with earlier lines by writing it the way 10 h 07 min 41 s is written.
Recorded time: 9 h 38 min 19 s
